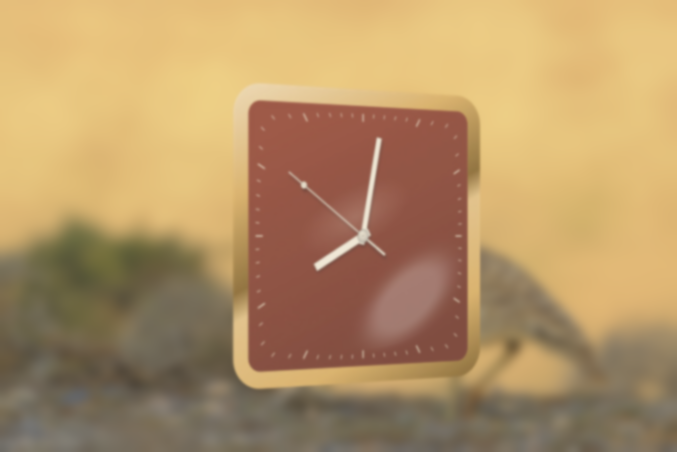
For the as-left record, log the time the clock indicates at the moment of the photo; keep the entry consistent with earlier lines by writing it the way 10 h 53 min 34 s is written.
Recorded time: 8 h 01 min 51 s
